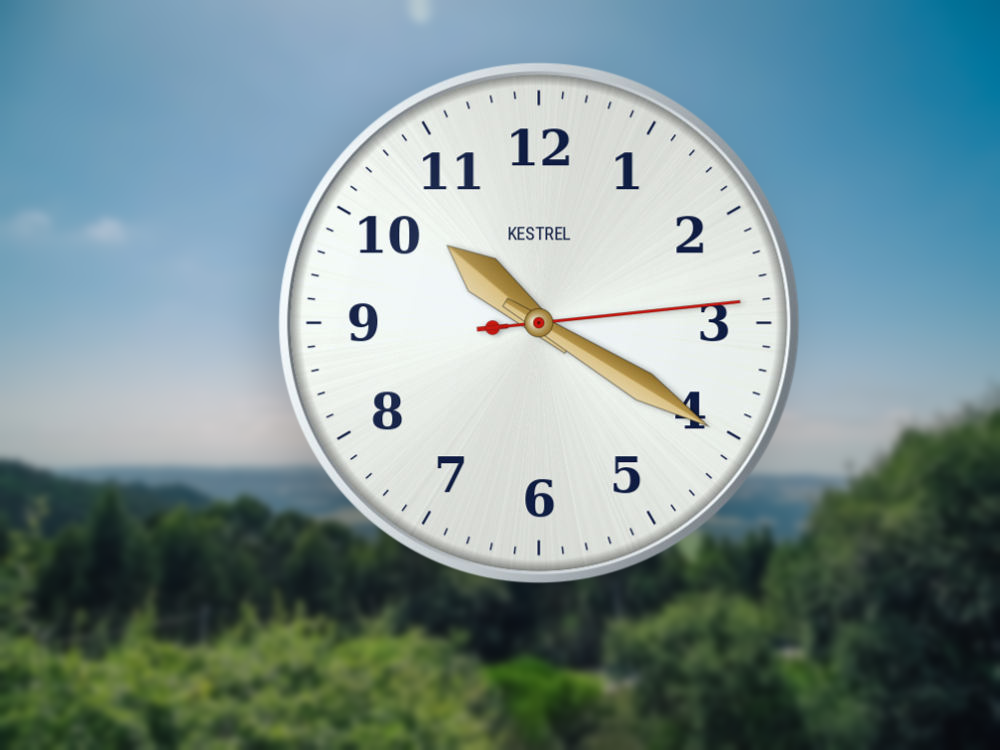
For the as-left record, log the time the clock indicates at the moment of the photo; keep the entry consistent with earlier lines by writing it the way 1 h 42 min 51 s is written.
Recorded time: 10 h 20 min 14 s
